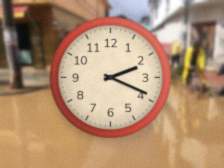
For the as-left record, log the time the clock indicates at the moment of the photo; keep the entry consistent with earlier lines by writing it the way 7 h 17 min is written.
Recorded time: 2 h 19 min
